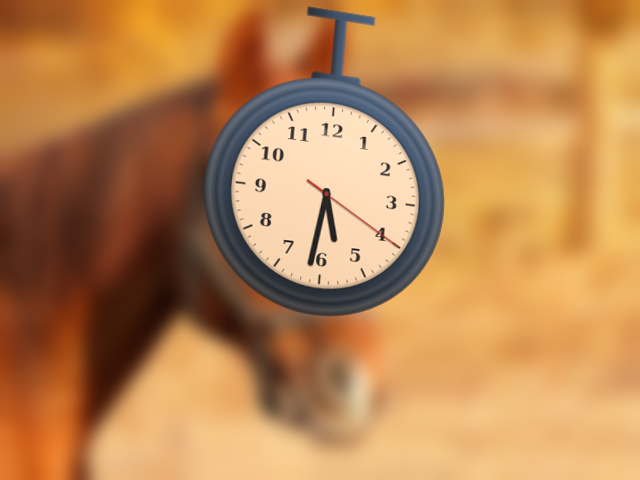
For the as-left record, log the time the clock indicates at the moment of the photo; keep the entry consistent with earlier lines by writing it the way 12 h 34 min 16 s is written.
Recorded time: 5 h 31 min 20 s
